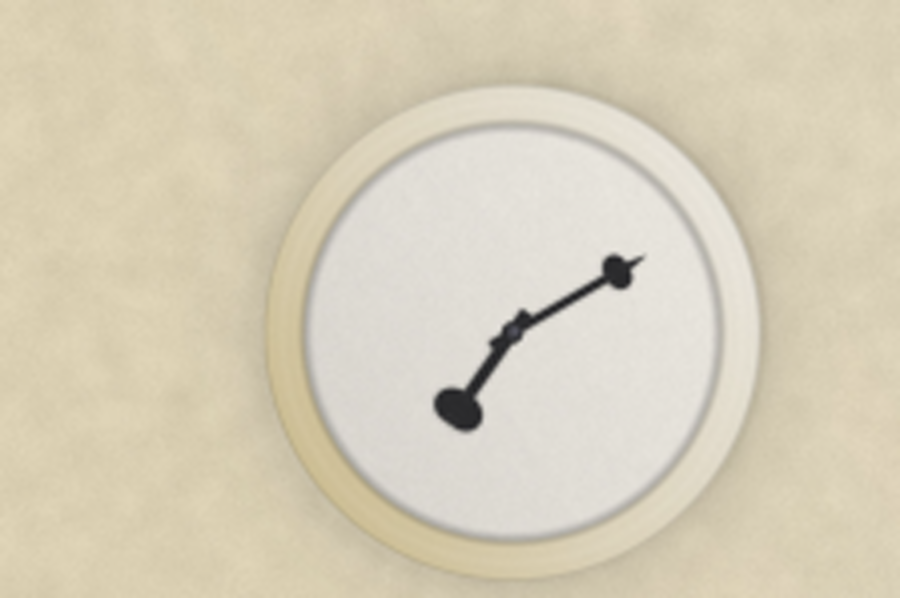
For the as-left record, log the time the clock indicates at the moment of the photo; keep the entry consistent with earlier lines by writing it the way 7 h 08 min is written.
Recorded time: 7 h 10 min
